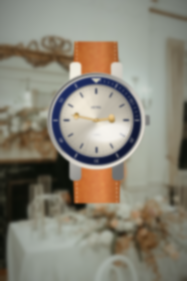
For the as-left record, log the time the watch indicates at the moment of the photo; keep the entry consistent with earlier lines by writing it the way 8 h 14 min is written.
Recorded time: 2 h 47 min
